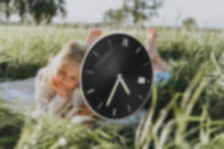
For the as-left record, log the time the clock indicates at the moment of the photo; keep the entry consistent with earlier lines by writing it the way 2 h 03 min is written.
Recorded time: 4 h 33 min
